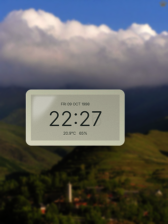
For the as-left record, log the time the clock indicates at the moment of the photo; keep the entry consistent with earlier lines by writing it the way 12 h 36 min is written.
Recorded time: 22 h 27 min
